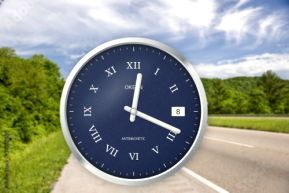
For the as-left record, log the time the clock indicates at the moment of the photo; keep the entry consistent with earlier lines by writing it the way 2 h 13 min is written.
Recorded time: 12 h 19 min
